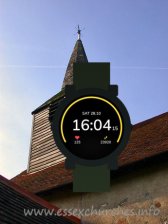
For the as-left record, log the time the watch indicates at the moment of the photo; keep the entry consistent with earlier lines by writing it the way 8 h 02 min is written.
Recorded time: 16 h 04 min
